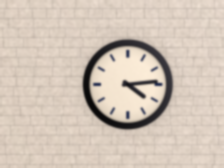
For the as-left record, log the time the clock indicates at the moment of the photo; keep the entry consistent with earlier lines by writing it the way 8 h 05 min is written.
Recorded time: 4 h 14 min
